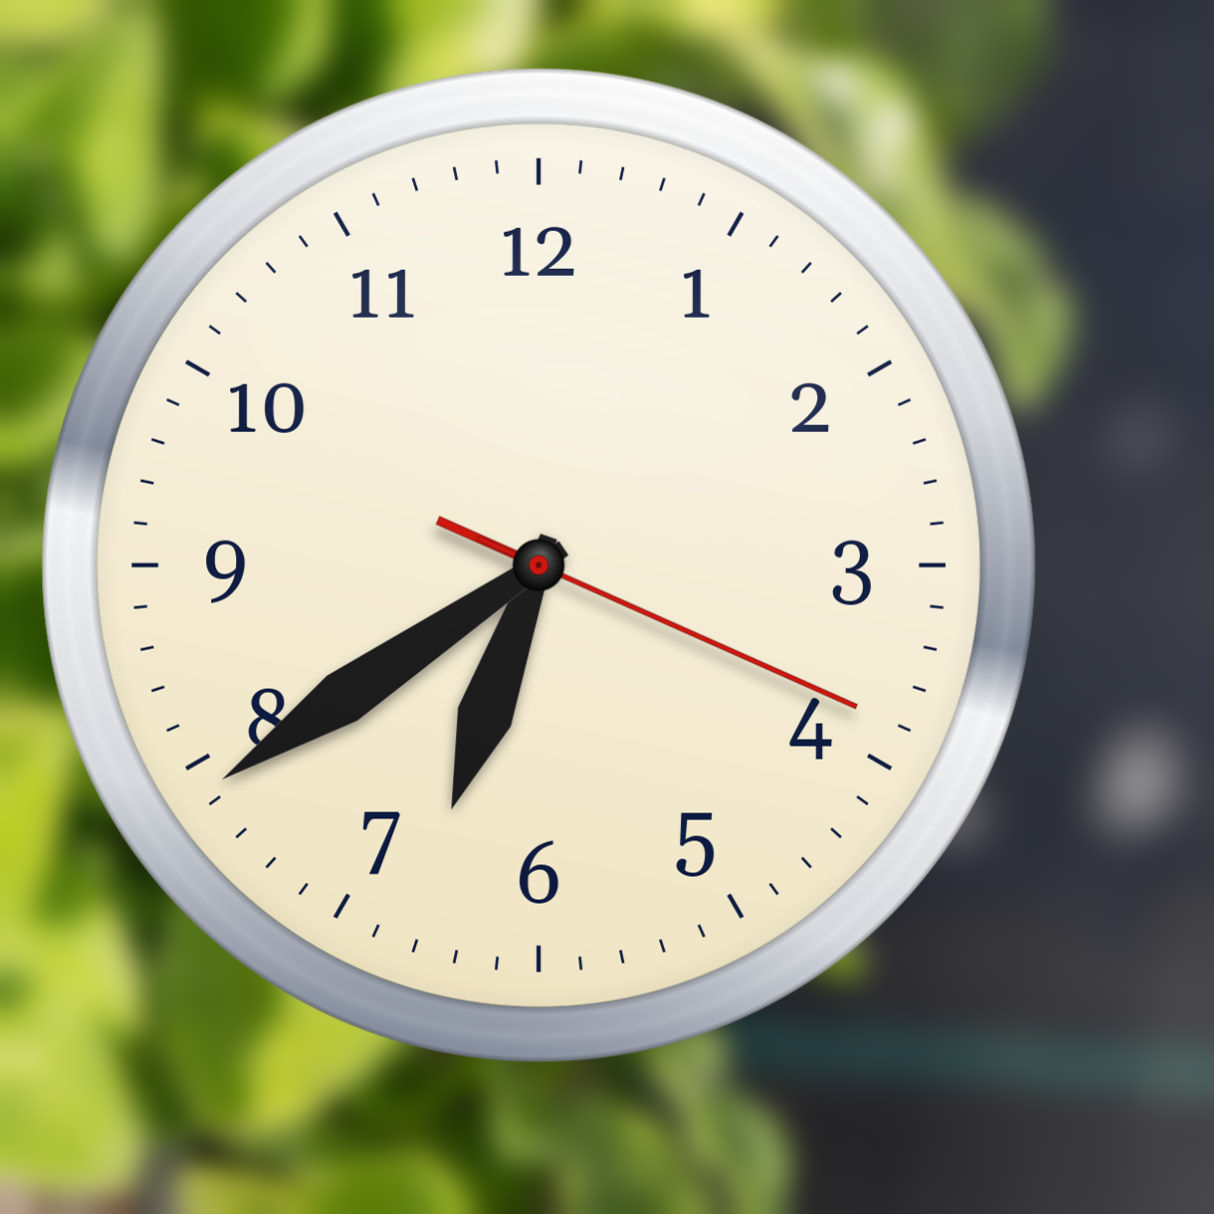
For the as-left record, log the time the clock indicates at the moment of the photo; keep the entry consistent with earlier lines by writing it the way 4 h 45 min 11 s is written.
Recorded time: 6 h 39 min 19 s
